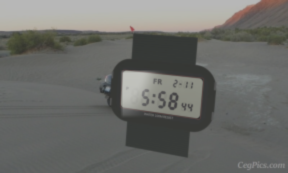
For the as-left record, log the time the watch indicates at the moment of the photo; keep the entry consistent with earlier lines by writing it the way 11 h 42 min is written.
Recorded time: 5 h 58 min
